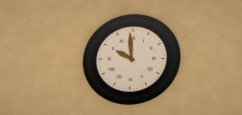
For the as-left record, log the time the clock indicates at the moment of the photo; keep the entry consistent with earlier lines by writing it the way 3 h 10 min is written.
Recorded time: 9 h 59 min
